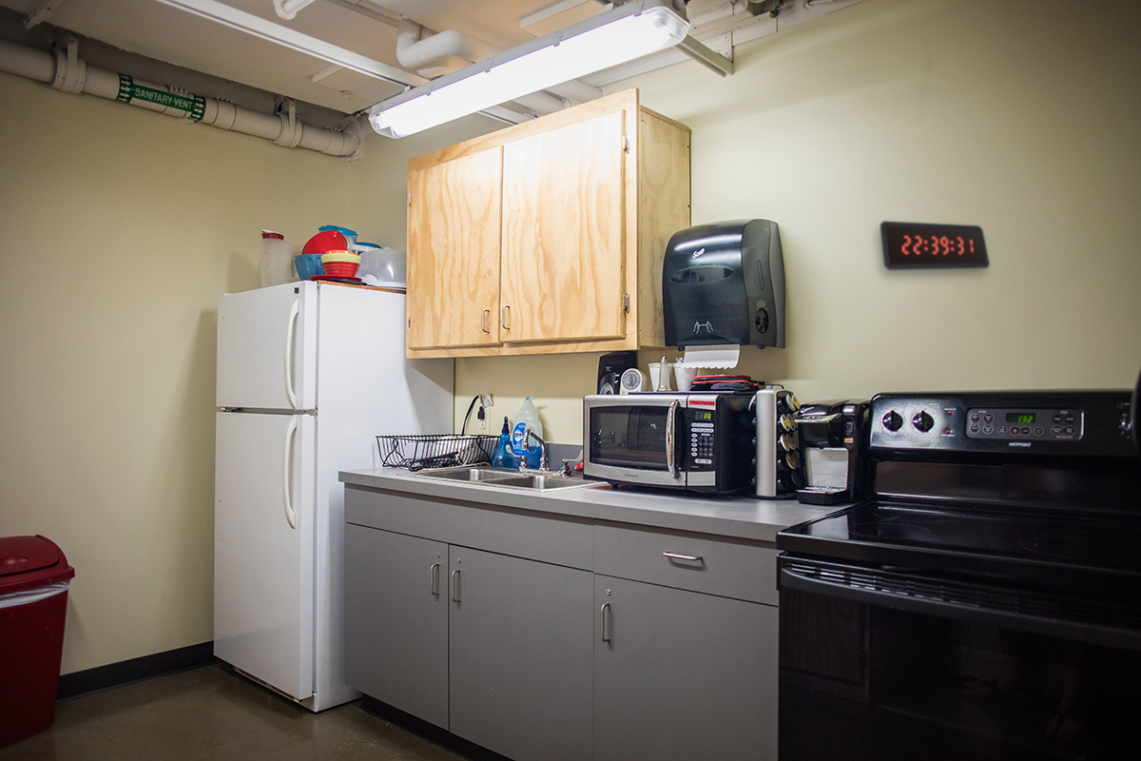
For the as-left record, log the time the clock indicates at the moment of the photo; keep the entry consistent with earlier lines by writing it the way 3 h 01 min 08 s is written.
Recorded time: 22 h 39 min 31 s
